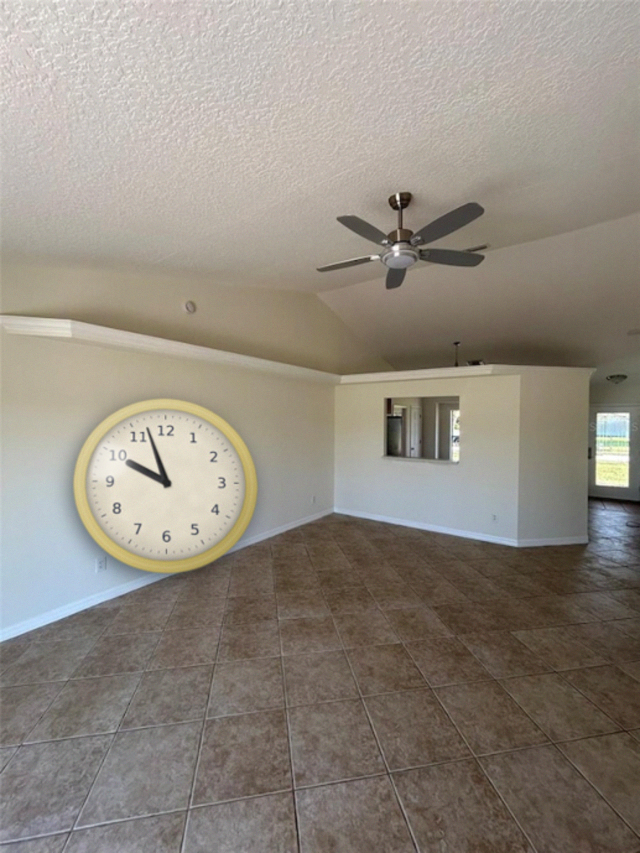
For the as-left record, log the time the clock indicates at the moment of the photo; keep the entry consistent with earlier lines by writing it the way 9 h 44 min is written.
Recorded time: 9 h 57 min
